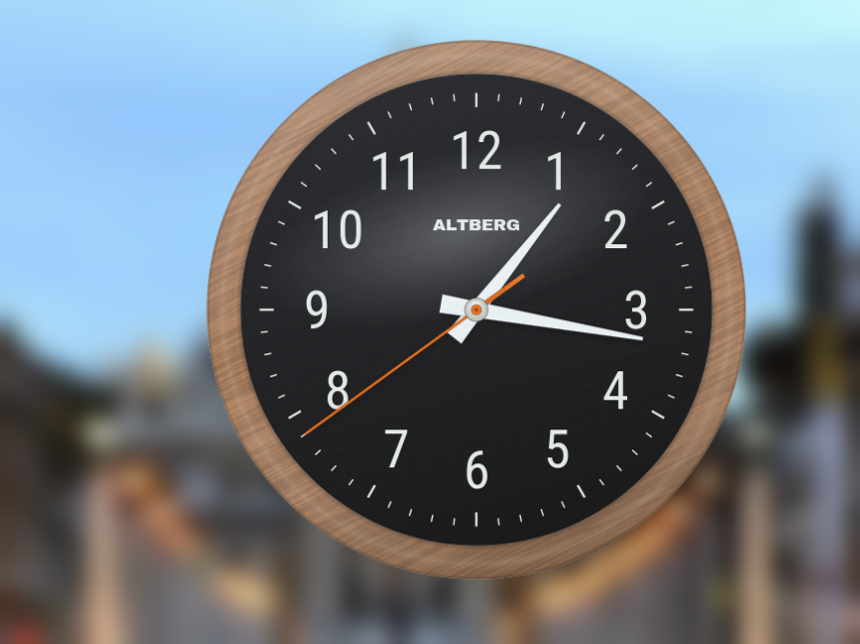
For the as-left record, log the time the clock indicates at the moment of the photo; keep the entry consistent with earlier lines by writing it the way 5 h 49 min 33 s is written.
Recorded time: 1 h 16 min 39 s
